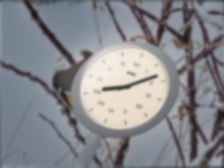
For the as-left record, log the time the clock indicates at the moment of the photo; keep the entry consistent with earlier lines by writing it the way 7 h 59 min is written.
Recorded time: 8 h 08 min
